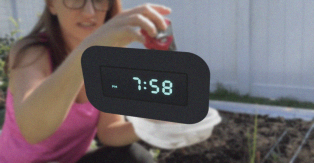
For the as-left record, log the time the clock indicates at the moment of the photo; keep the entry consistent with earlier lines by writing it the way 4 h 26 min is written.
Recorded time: 7 h 58 min
